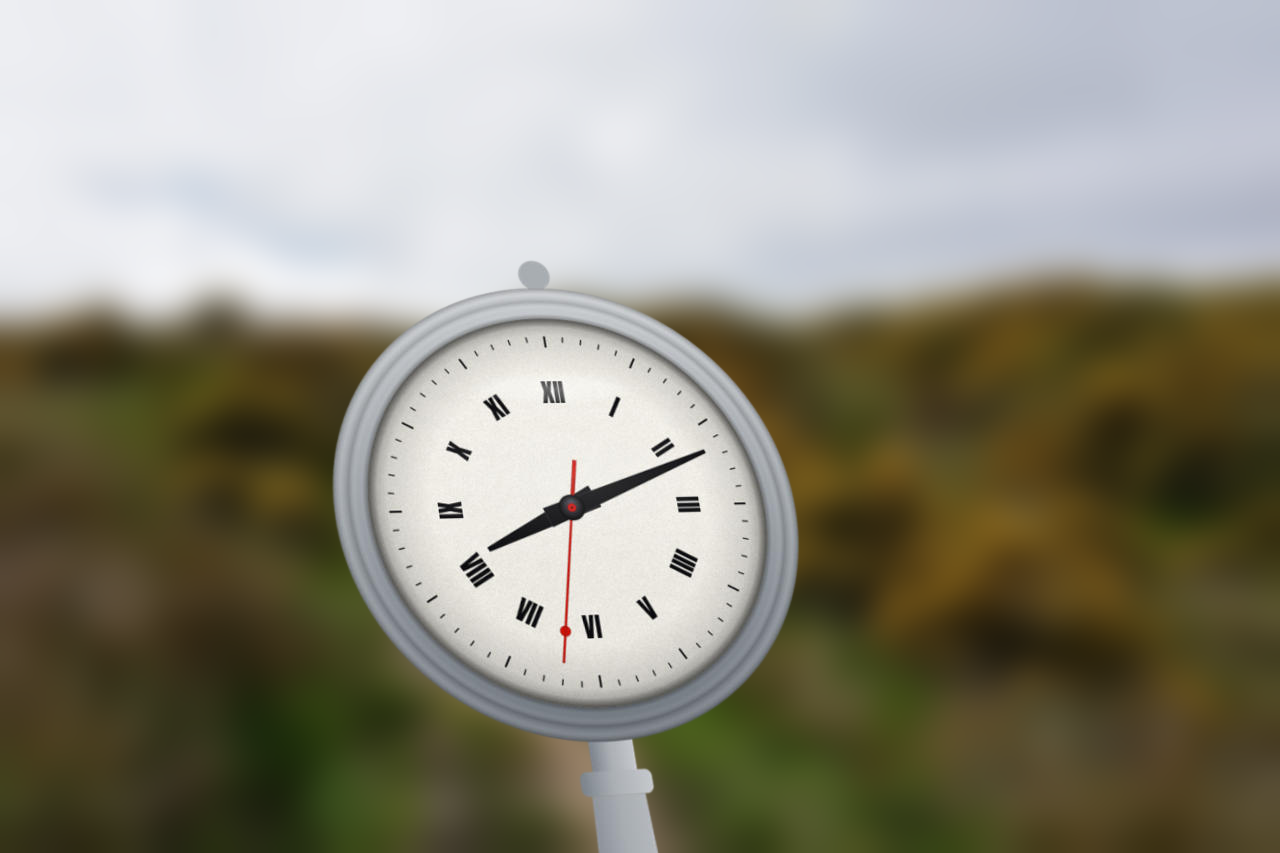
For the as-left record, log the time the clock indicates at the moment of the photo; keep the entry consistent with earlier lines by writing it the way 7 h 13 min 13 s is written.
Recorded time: 8 h 11 min 32 s
